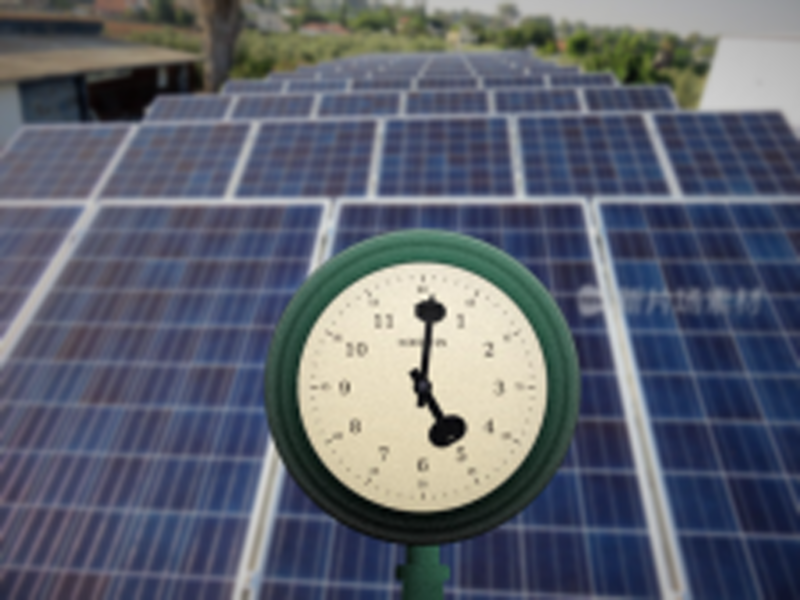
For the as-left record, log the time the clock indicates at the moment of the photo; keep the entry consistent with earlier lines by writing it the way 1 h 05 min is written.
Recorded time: 5 h 01 min
